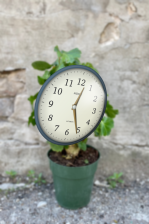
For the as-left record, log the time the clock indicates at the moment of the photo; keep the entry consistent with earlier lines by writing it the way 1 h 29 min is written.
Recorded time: 12 h 26 min
